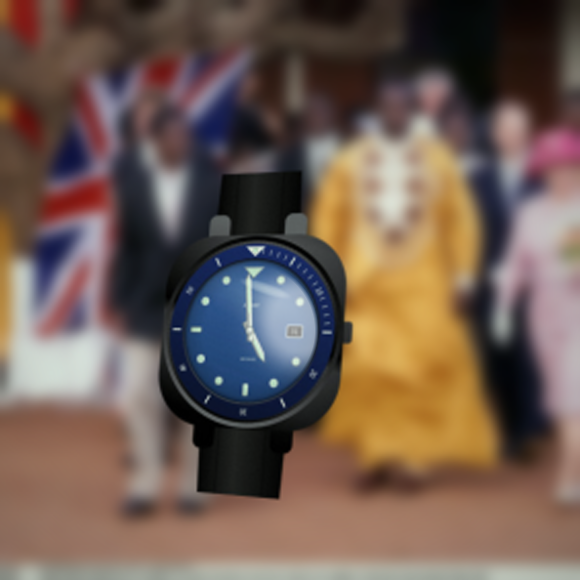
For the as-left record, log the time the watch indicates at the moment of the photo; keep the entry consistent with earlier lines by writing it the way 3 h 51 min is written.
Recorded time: 4 h 59 min
